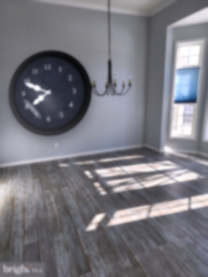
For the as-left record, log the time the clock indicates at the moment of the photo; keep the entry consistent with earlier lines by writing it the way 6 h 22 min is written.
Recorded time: 7 h 49 min
